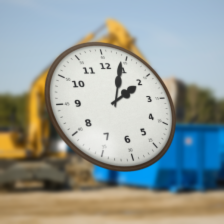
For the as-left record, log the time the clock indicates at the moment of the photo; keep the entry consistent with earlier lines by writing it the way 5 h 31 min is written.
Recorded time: 2 h 04 min
